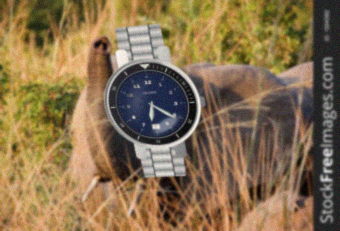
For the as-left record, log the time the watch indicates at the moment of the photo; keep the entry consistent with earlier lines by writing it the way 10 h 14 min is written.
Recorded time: 6 h 21 min
